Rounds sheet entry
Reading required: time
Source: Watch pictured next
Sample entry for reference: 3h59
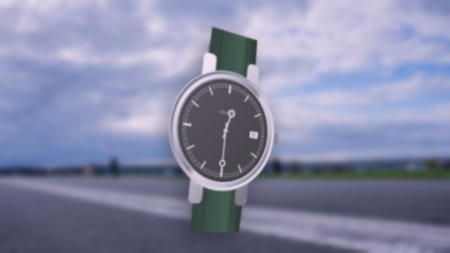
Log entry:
12h30
